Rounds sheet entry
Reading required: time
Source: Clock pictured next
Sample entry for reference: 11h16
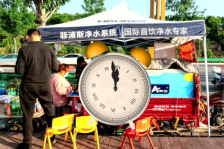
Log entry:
11h58
